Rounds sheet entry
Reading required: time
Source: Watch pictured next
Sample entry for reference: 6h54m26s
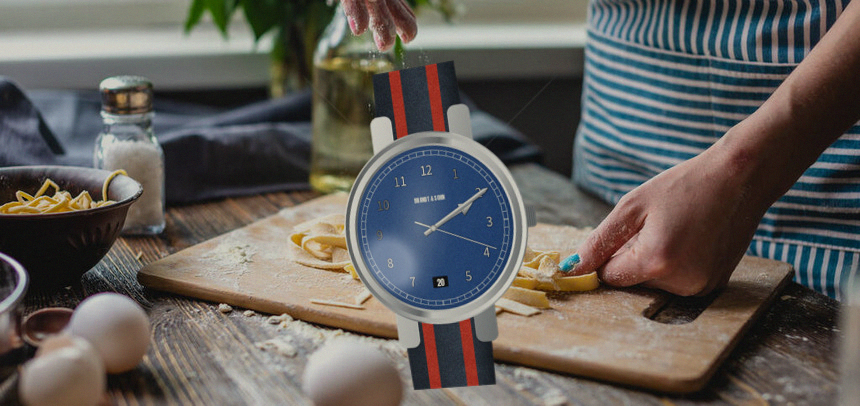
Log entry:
2h10m19s
